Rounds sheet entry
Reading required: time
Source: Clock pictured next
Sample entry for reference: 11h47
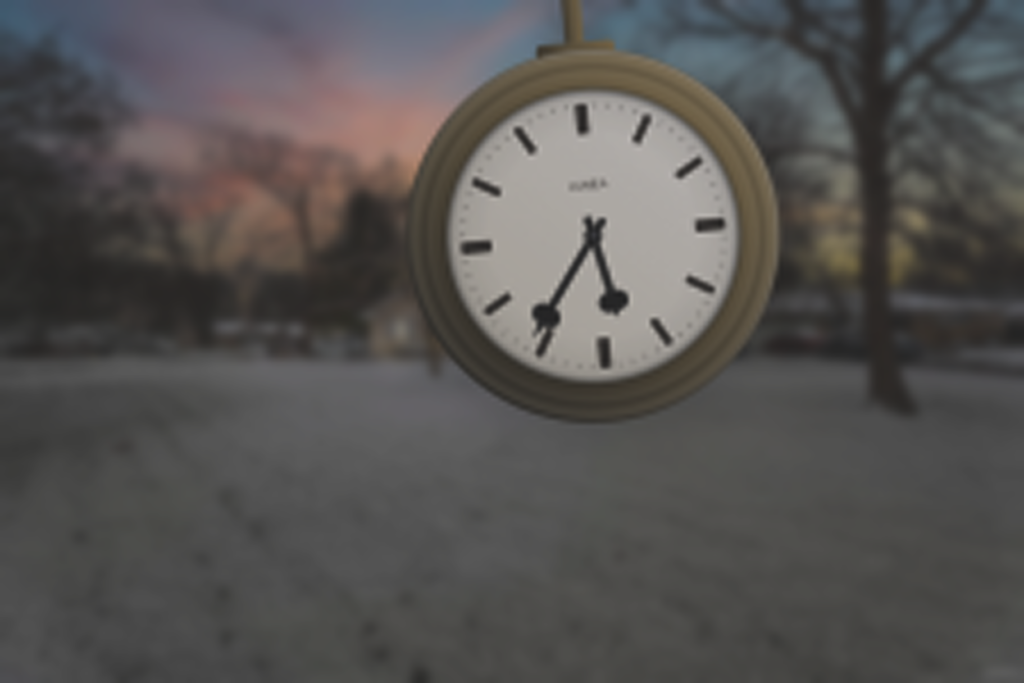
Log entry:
5h36
